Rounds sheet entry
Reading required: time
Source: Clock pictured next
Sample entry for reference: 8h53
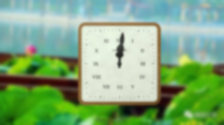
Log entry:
12h01
